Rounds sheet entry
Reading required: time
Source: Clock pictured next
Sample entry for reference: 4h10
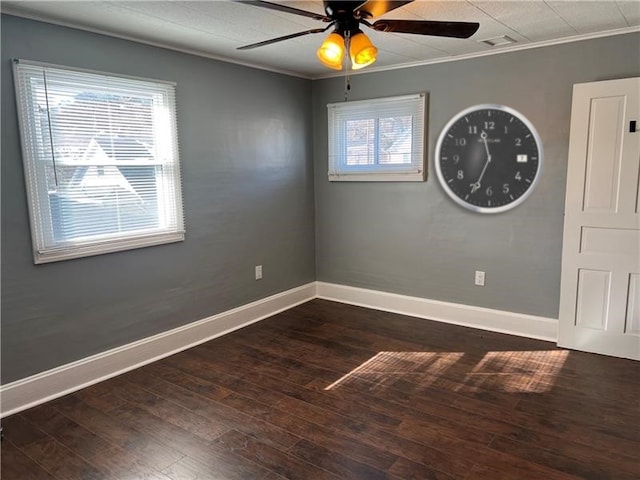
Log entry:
11h34
